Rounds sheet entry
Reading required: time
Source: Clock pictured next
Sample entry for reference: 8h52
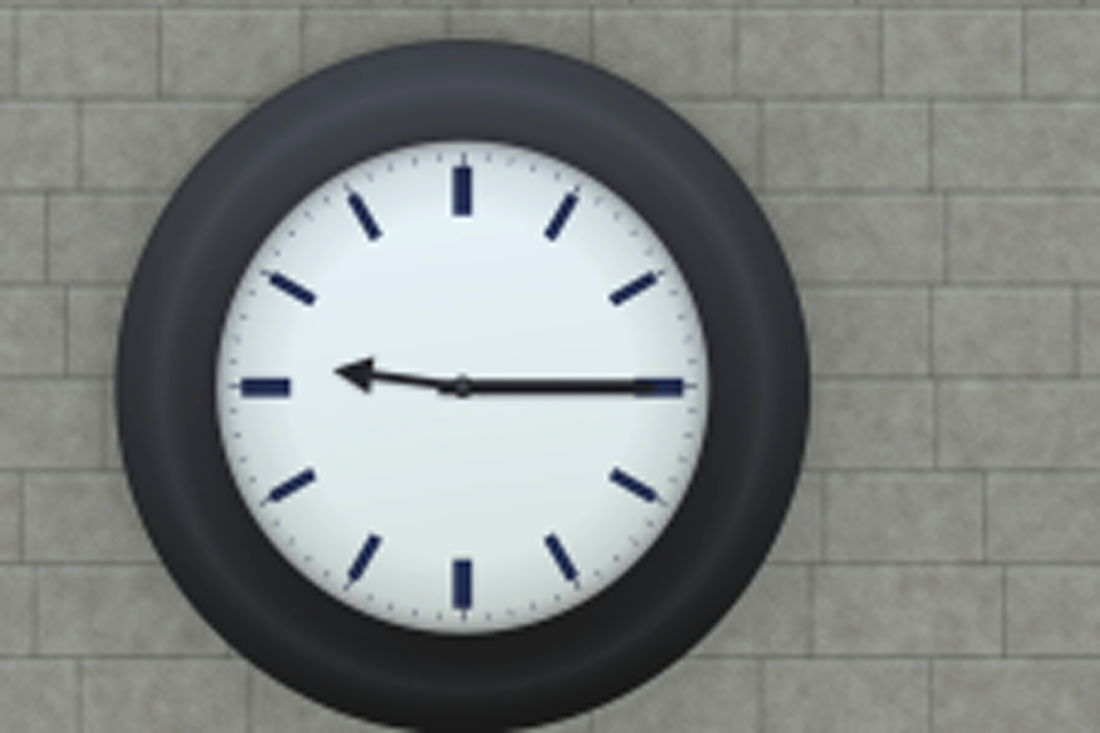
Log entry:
9h15
